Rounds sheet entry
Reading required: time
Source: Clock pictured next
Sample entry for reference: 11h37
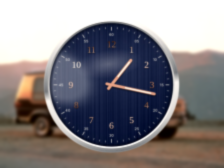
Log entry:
1h17
